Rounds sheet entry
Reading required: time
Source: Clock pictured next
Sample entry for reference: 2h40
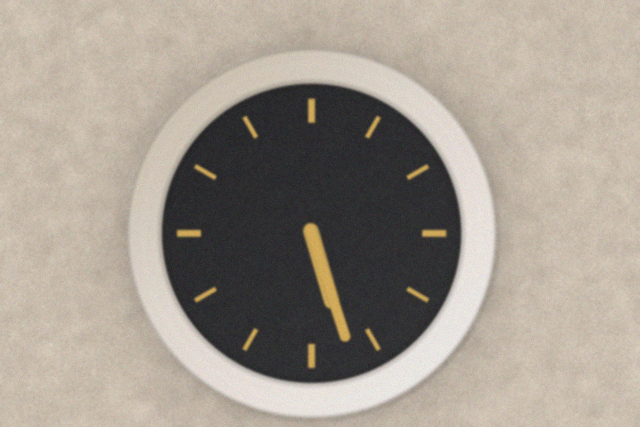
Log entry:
5h27
